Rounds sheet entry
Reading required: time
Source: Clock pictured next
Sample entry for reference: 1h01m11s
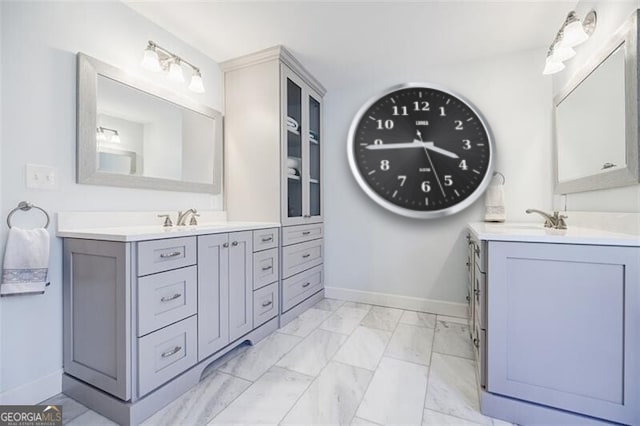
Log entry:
3h44m27s
